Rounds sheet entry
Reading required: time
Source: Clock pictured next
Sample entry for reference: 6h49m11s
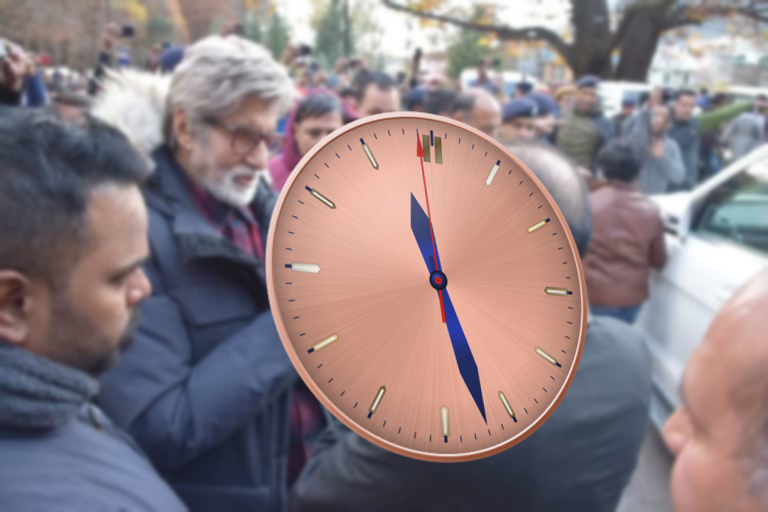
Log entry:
11h26m59s
